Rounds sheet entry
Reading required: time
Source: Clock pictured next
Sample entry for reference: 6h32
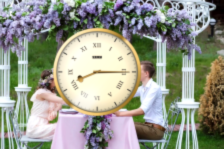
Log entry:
8h15
